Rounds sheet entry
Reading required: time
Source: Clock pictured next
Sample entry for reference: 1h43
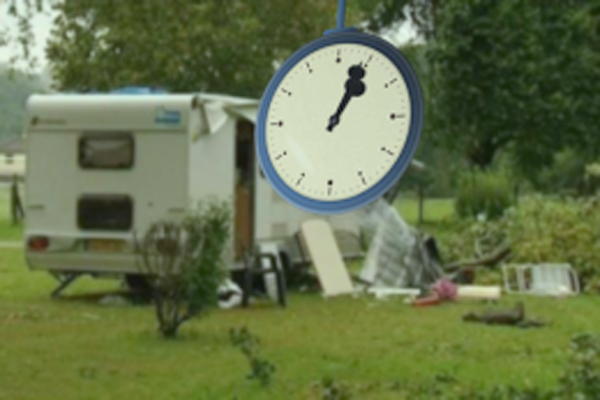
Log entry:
1h04
